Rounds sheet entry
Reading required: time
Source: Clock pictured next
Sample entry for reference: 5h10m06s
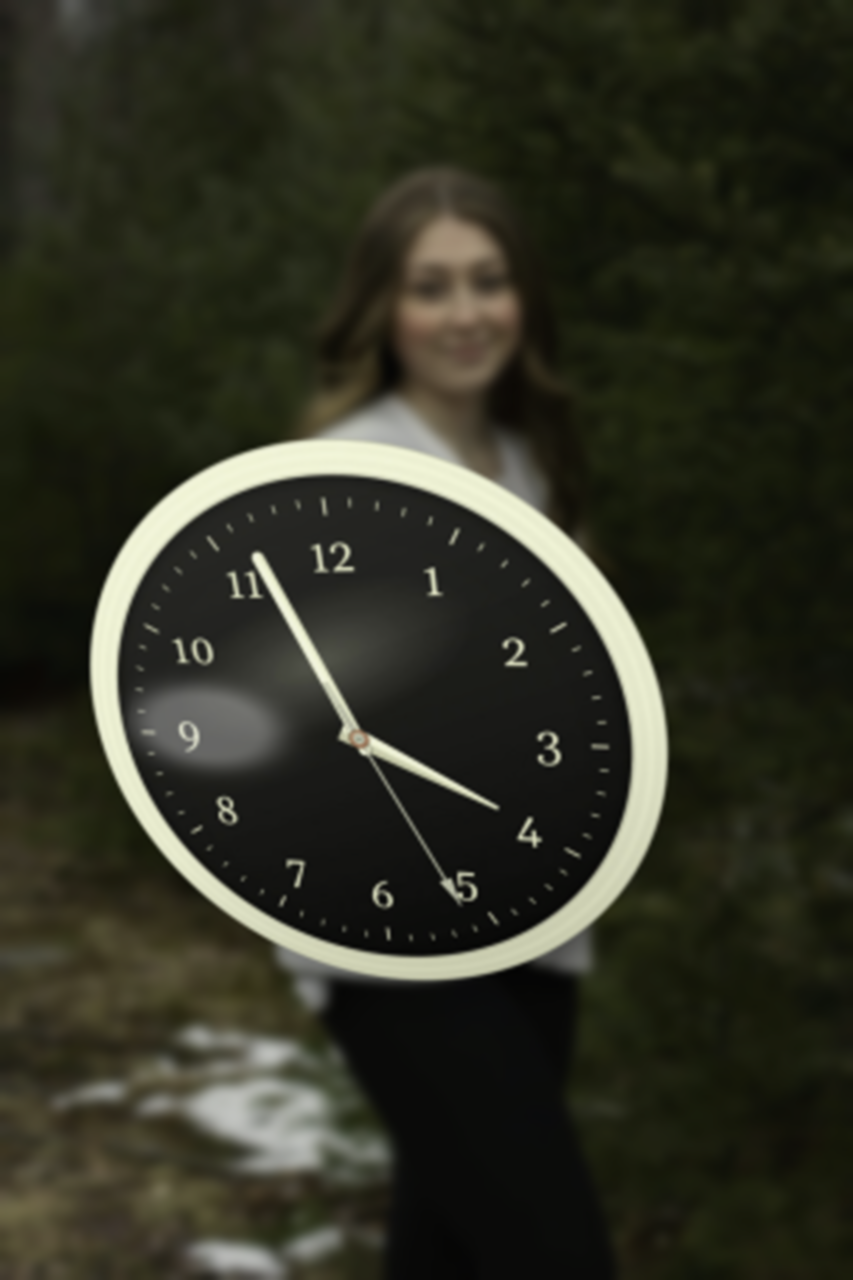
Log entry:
3h56m26s
